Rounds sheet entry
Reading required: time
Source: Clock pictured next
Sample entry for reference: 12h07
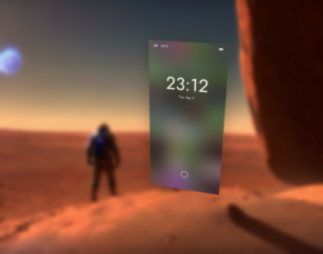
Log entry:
23h12
